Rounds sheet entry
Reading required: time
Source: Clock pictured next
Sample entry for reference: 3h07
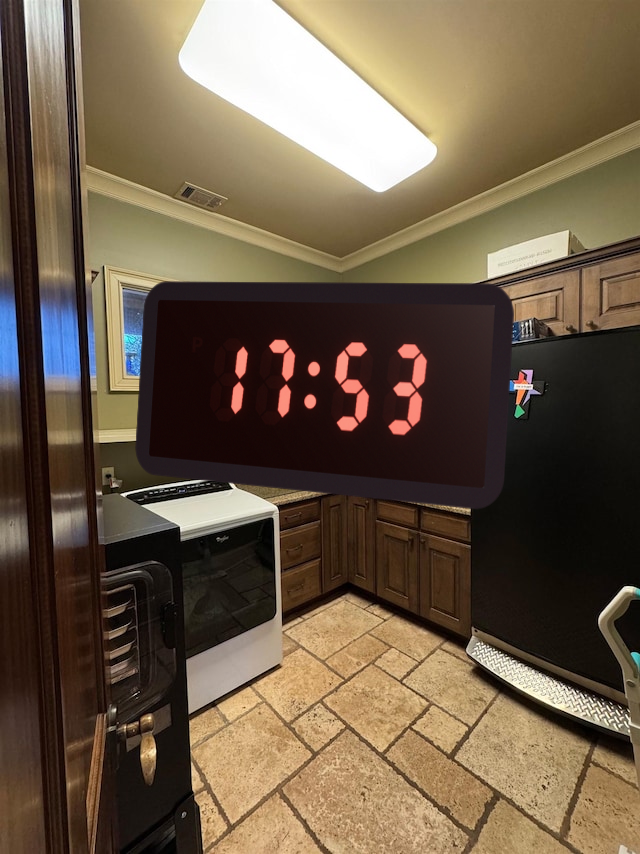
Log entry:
17h53
